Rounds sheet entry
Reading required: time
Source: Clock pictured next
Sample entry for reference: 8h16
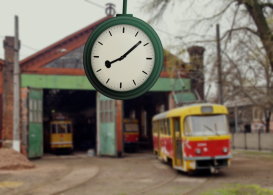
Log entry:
8h08
